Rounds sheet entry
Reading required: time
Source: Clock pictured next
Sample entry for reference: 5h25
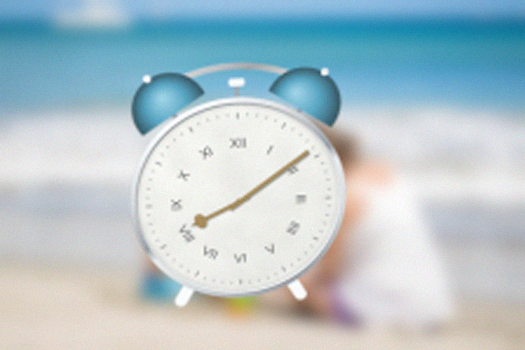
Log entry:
8h09
